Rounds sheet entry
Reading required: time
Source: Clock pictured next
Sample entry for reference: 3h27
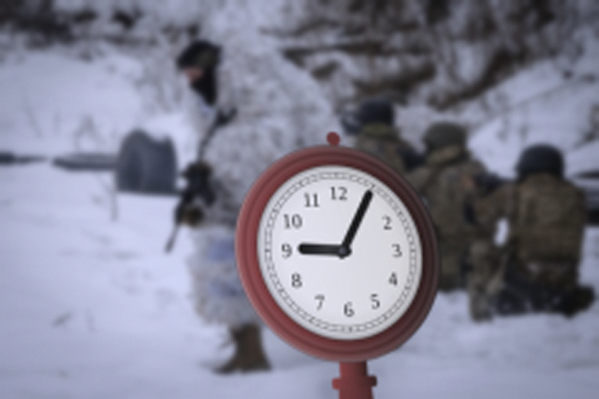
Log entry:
9h05
